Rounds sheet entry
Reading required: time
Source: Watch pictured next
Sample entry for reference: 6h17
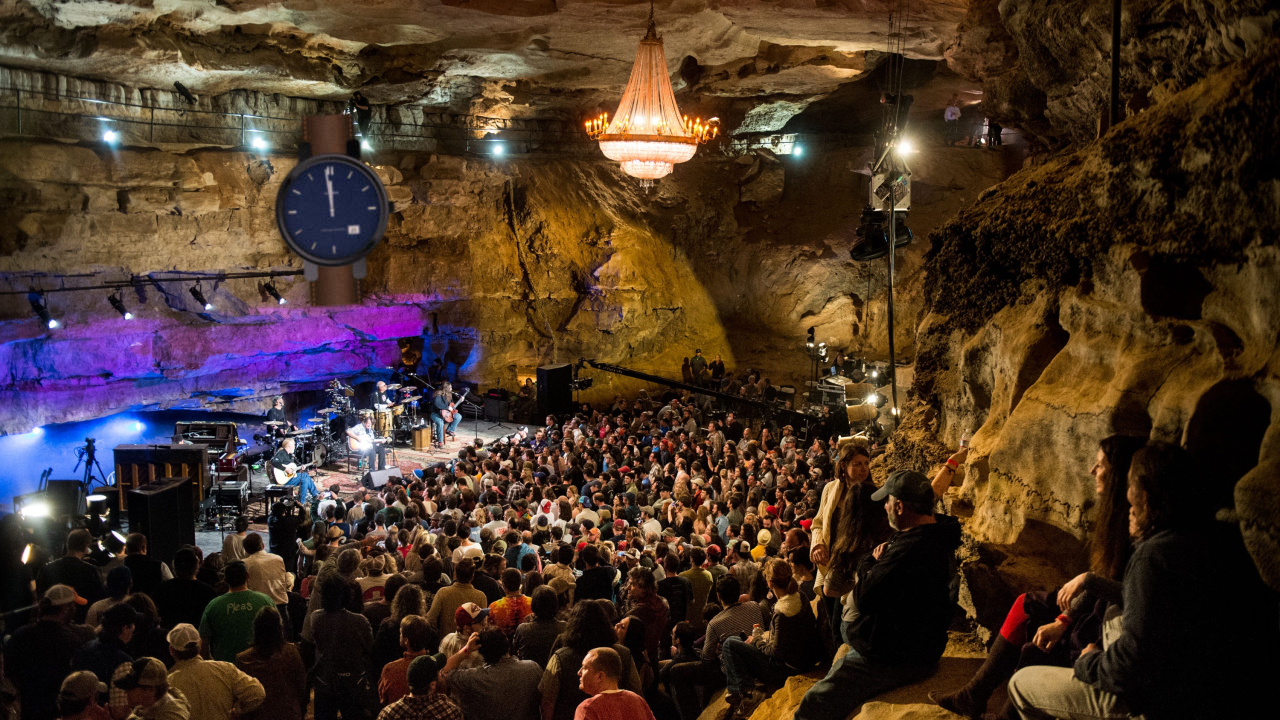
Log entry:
11h59
